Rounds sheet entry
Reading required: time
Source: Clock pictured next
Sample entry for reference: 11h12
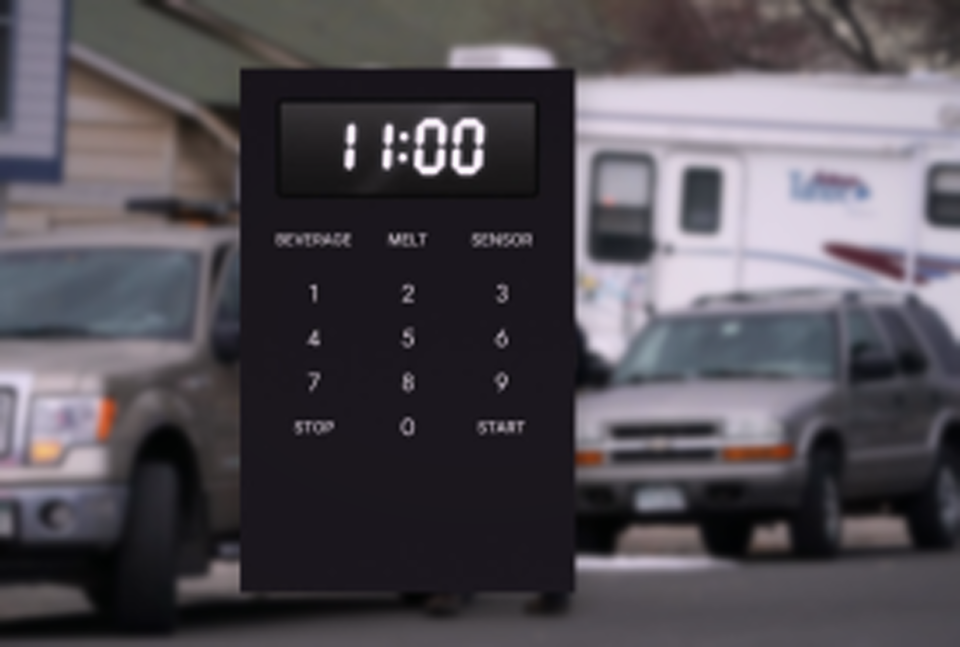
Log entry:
11h00
